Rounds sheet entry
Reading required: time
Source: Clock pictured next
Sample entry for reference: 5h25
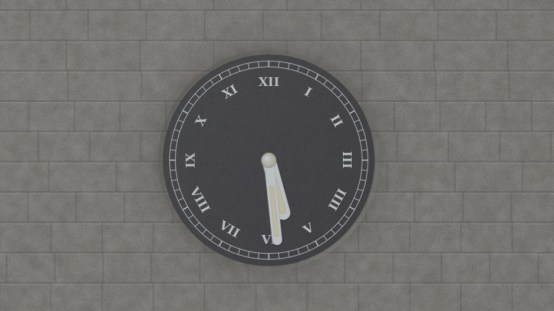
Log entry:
5h29
